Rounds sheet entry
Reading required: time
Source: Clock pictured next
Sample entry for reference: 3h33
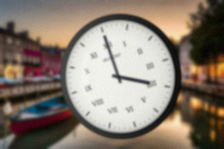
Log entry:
4h00
